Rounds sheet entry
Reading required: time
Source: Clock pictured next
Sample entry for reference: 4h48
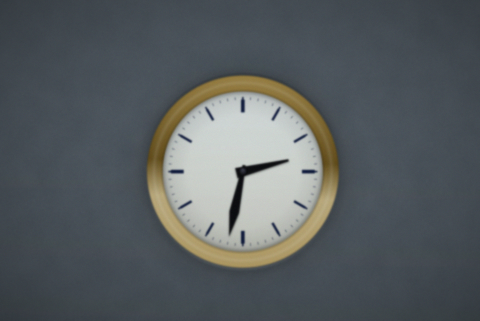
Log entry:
2h32
